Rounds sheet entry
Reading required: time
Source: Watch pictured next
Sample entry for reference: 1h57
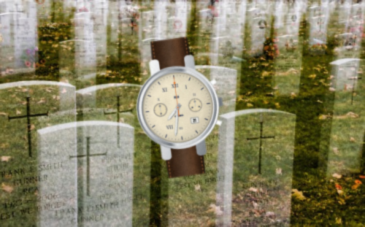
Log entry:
7h32
